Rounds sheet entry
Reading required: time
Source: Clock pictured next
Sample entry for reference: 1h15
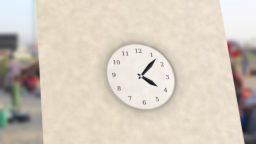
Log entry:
4h07
